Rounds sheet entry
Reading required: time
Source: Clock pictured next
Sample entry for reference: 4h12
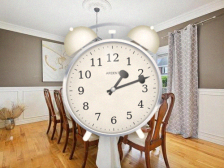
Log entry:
1h12
